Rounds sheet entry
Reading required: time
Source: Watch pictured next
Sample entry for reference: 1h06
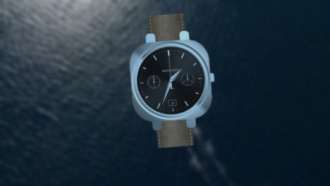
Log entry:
1h34
